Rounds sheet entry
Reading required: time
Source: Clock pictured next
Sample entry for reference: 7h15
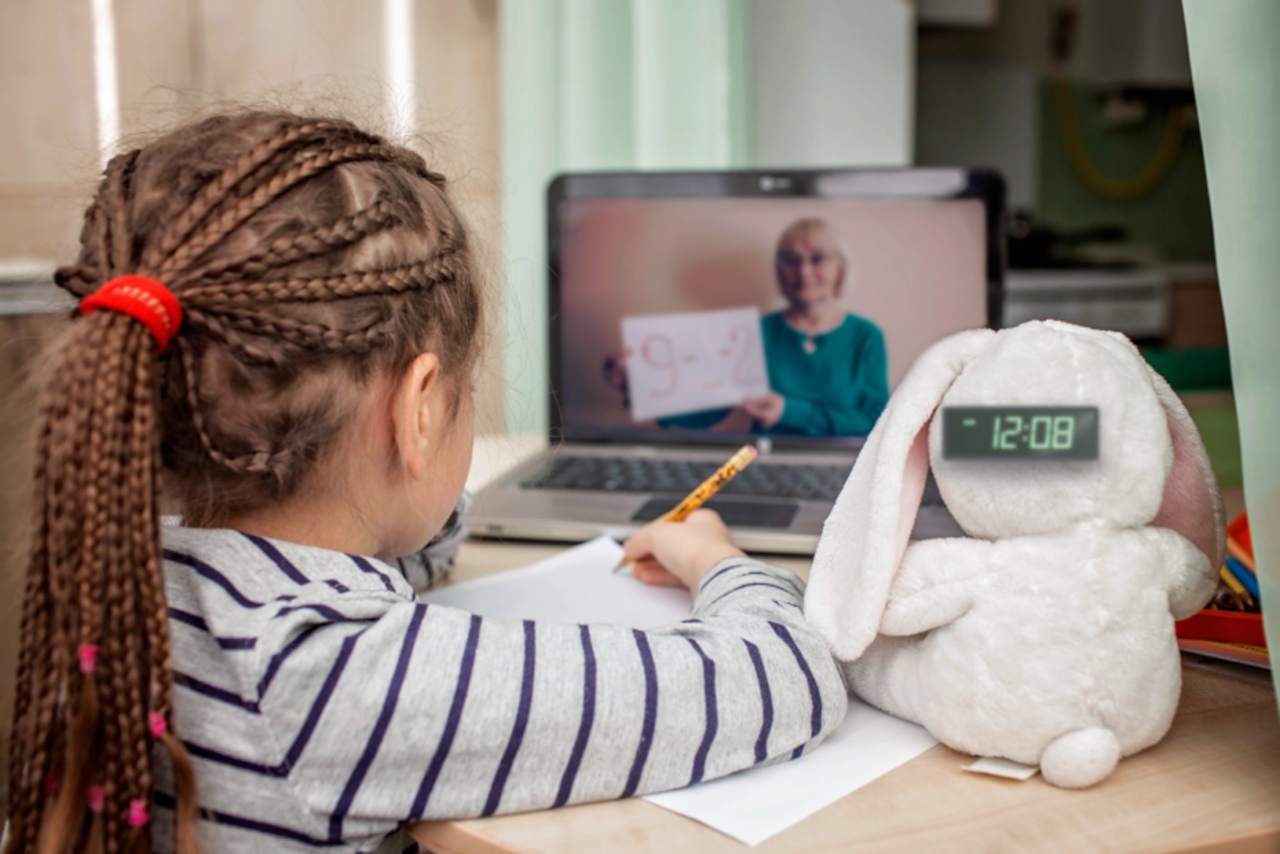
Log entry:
12h08
